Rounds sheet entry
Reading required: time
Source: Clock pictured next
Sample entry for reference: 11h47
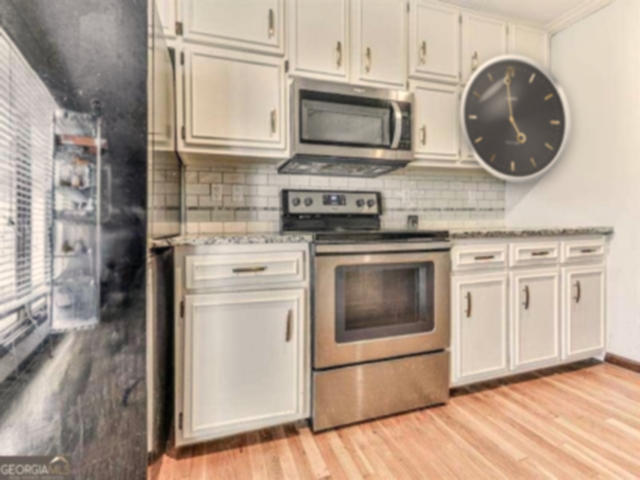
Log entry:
4h59
